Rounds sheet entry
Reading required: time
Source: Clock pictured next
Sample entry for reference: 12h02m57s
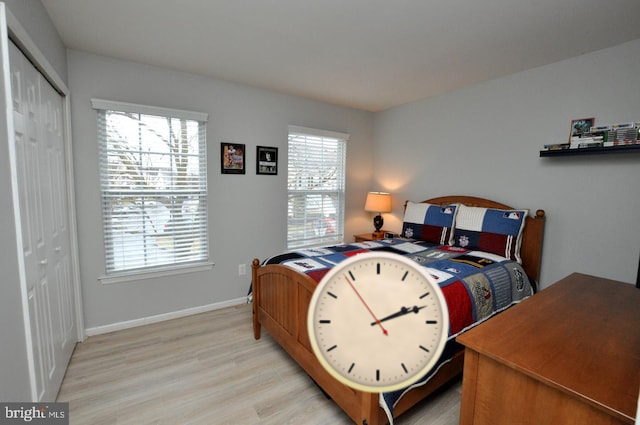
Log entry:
2h11m54s
